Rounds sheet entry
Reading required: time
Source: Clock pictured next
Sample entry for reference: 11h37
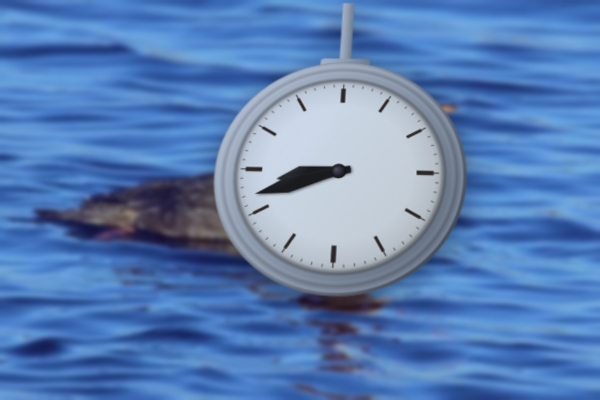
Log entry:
8h42
